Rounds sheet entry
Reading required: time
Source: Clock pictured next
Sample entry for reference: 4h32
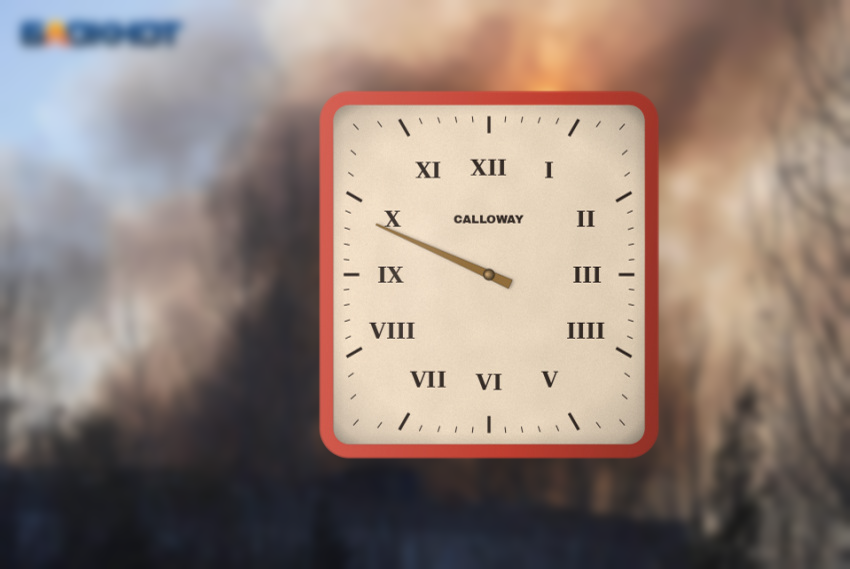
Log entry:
9h49
